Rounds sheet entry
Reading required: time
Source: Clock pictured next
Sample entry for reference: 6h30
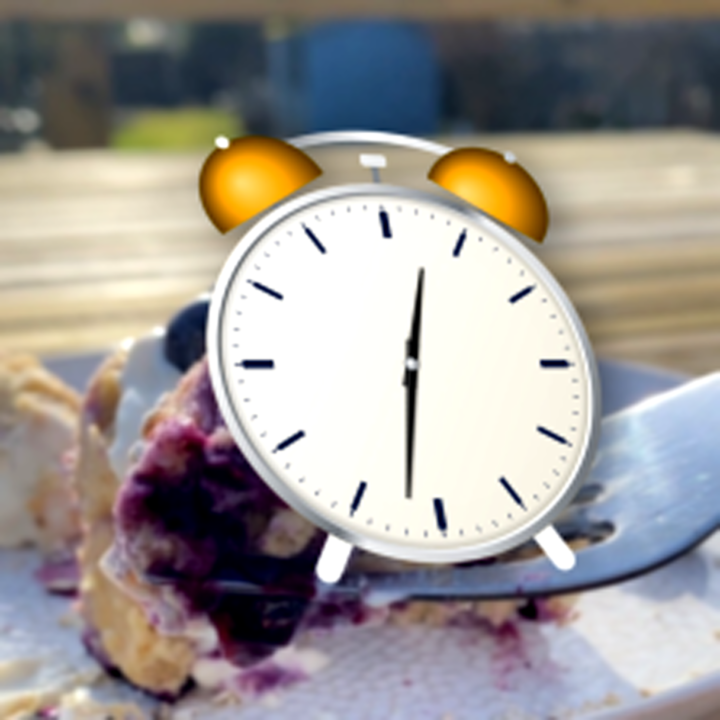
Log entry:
12h32
